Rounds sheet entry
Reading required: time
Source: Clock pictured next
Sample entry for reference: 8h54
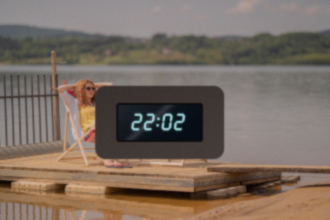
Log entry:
22h02
